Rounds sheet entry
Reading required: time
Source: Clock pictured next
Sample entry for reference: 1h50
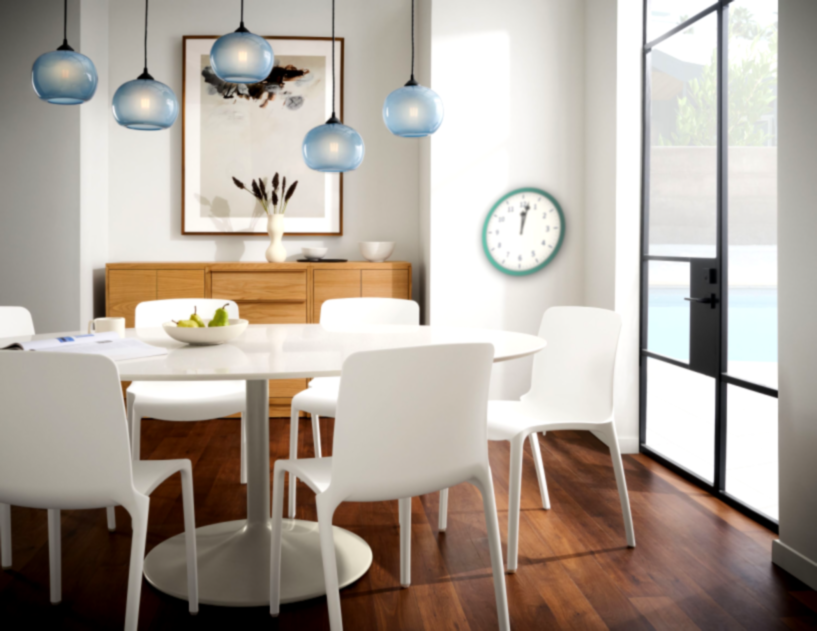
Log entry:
12h02
